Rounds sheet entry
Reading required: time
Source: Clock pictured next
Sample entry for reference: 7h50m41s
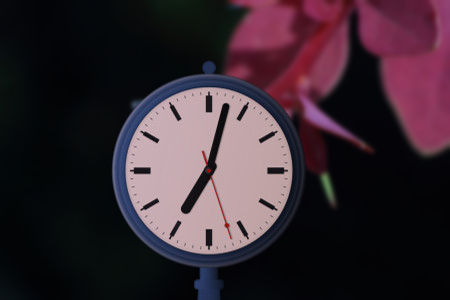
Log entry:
7h02m27s
